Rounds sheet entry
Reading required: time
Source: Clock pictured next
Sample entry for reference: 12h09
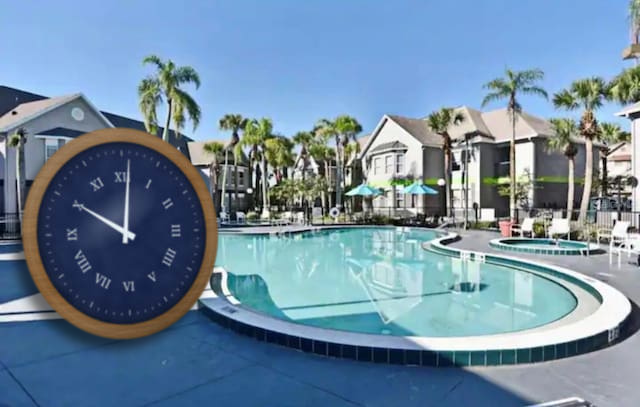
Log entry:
10h01
